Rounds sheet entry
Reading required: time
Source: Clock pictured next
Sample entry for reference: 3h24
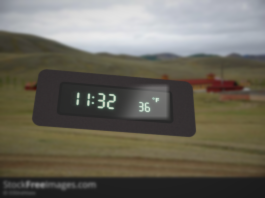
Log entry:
11h32
